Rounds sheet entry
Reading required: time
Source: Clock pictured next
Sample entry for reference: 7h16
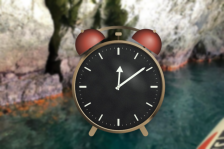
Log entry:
12h09
